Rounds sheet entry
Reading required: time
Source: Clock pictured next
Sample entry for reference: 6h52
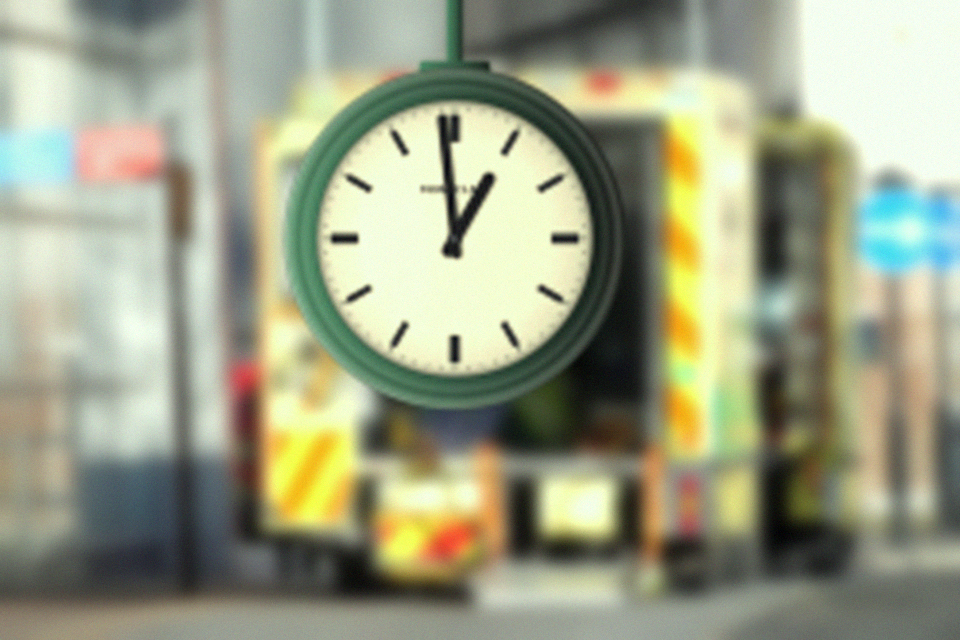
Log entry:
12h59
